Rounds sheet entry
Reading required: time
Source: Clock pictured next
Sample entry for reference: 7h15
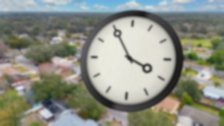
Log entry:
3h55
